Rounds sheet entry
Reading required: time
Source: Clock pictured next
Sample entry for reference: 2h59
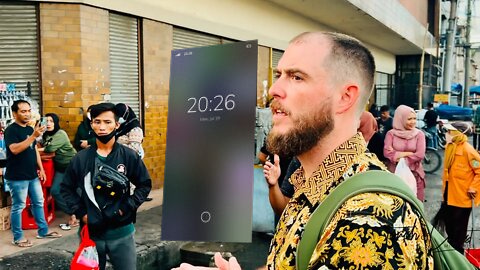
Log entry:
20h26
